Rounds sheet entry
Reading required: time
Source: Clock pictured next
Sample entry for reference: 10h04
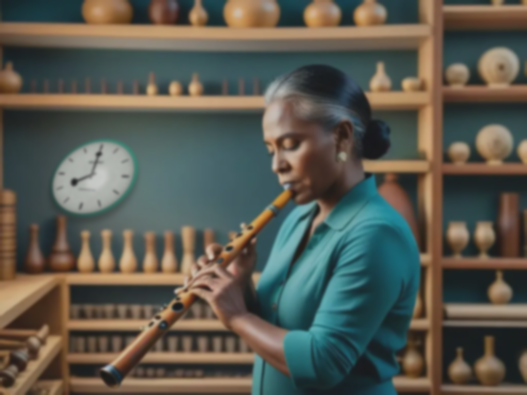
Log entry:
8h00
